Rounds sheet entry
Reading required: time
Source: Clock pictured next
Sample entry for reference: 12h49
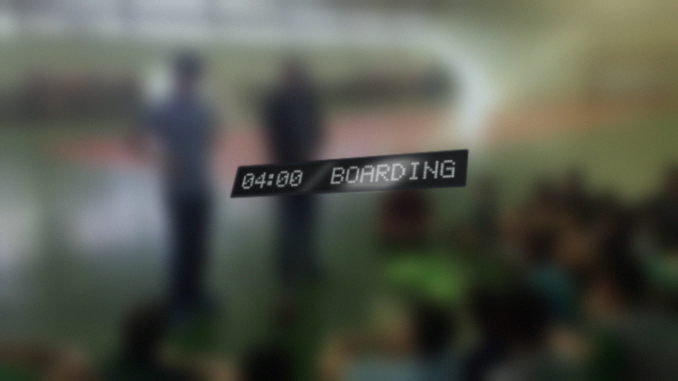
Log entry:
4h00
